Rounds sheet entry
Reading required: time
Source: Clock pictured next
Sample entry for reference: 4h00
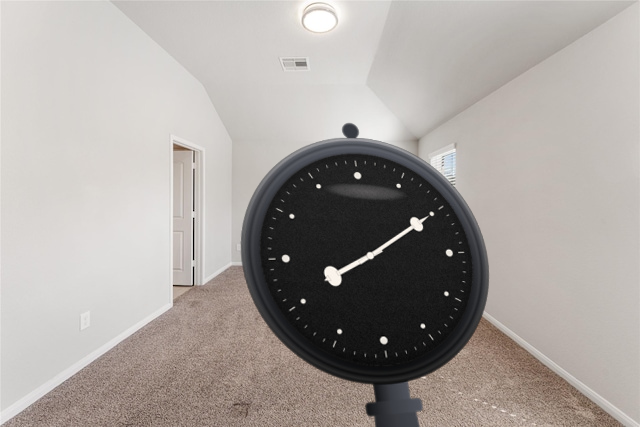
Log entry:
8h10
